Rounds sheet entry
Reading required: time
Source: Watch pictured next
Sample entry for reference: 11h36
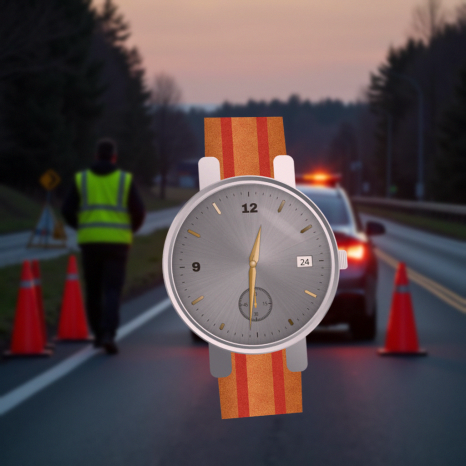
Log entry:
12h31
